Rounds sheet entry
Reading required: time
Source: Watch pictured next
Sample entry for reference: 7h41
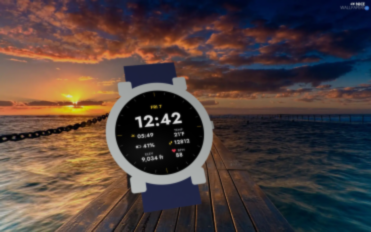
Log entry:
12h42
